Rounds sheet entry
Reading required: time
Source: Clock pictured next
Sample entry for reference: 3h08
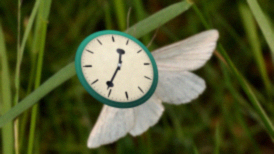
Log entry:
12h36
